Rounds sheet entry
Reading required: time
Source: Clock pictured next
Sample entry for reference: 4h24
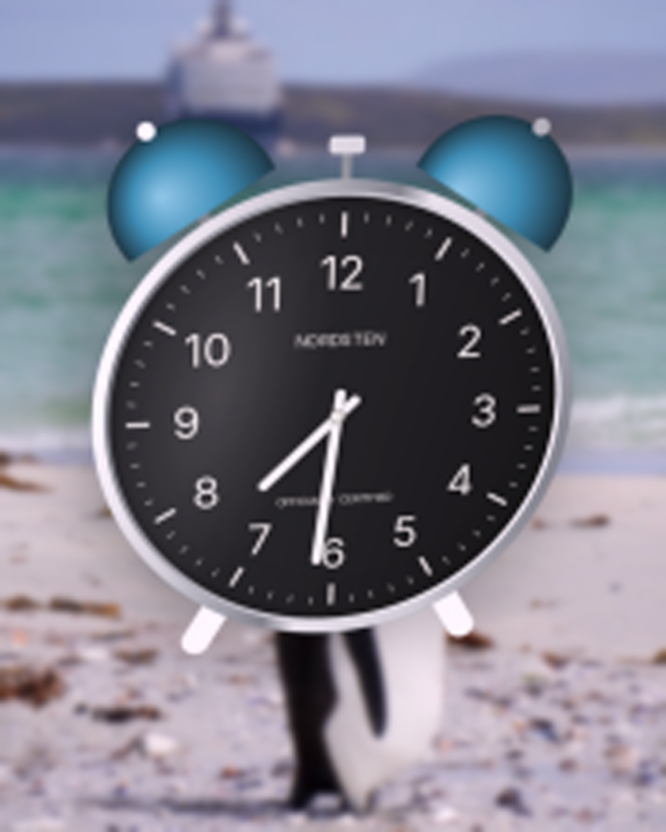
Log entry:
7h31
